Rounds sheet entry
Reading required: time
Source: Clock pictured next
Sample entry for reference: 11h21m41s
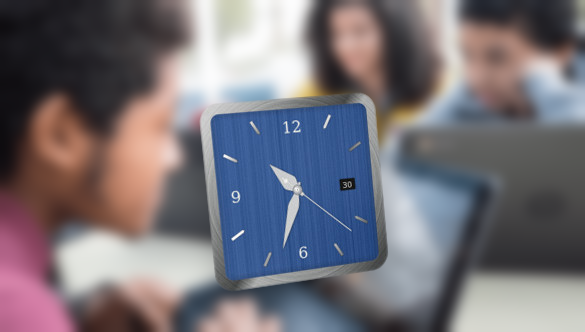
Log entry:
10h33m22s
